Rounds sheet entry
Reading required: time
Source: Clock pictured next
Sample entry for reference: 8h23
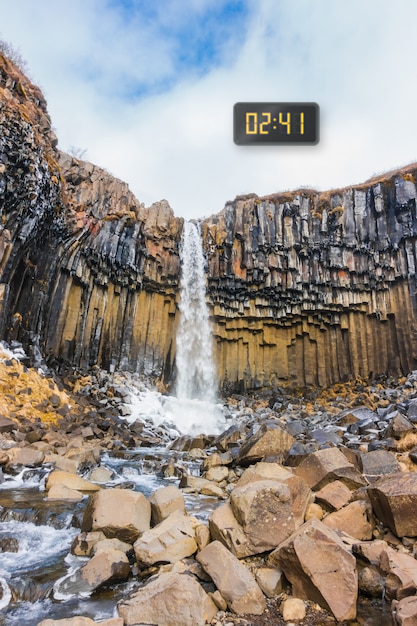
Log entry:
2h41
